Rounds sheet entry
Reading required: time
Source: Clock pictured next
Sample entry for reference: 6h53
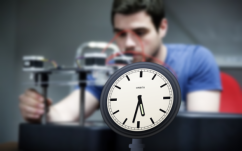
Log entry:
5h32
